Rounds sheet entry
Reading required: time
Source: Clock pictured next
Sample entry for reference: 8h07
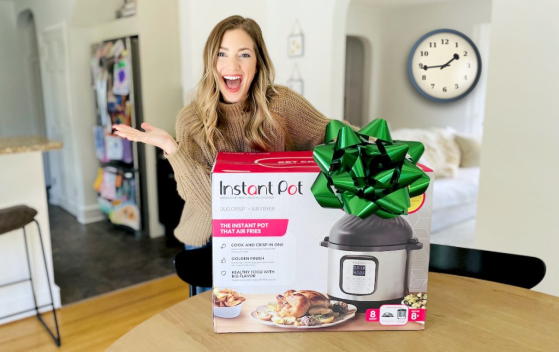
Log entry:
1h44
